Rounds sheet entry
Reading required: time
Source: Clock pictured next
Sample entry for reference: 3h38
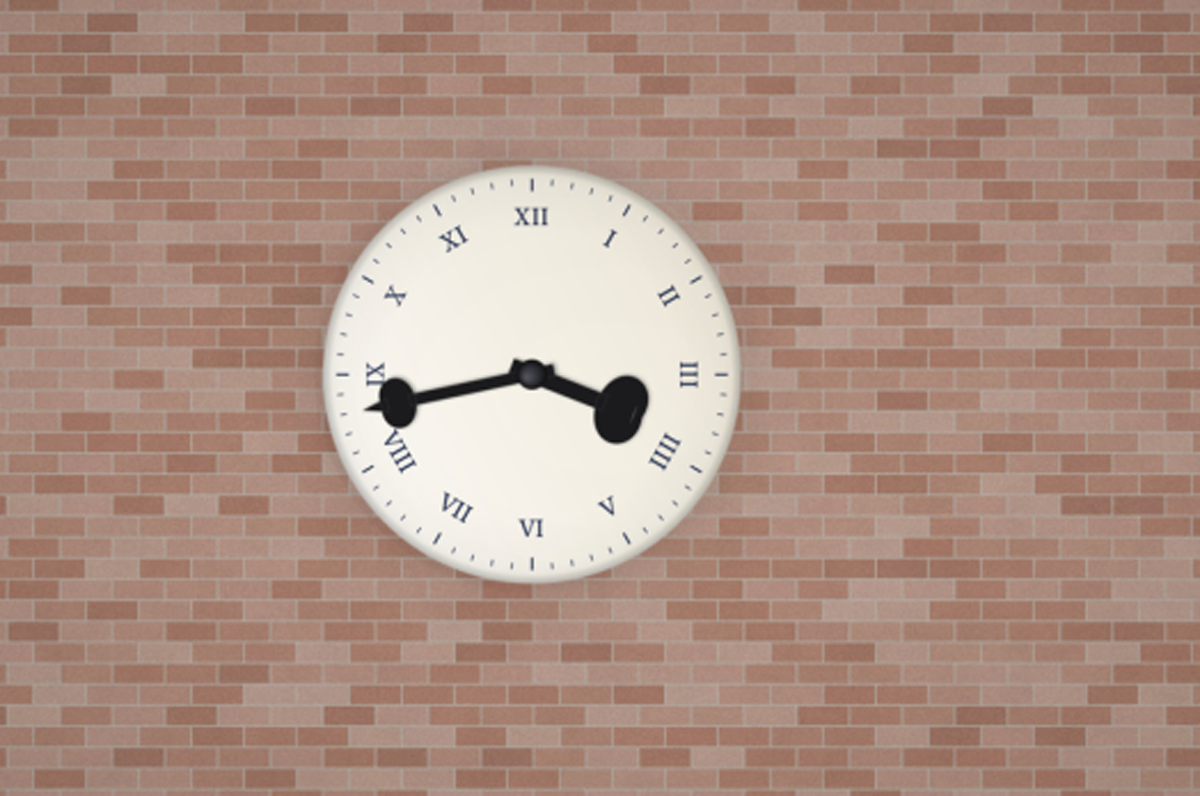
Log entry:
3h43
